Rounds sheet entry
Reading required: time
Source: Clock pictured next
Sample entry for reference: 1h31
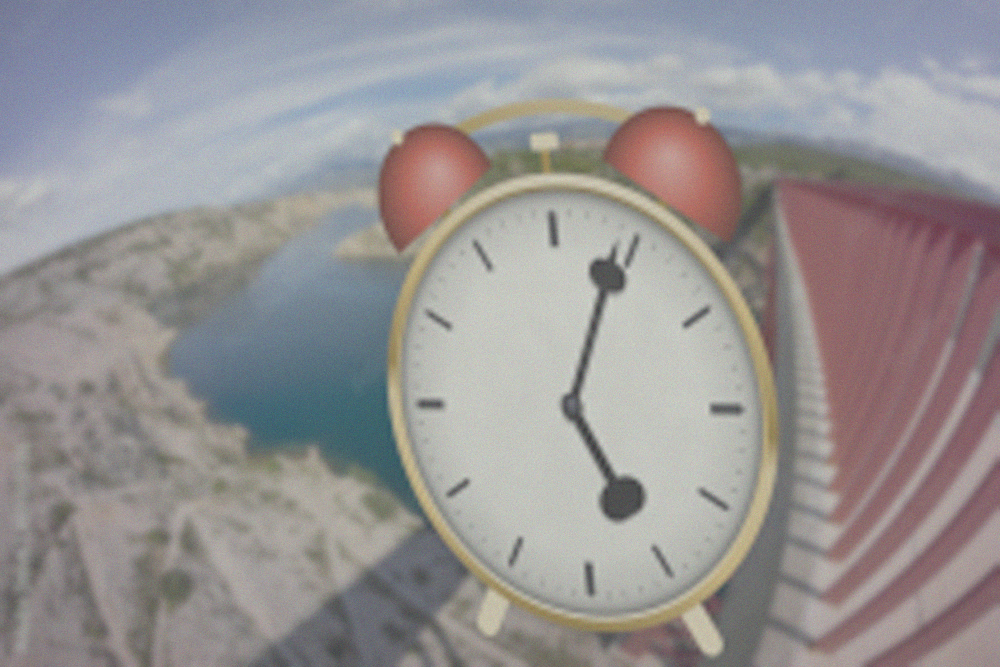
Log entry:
5h04
